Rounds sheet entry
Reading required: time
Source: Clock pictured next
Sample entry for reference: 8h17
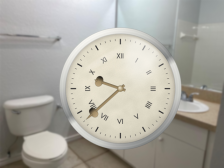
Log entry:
9h38
